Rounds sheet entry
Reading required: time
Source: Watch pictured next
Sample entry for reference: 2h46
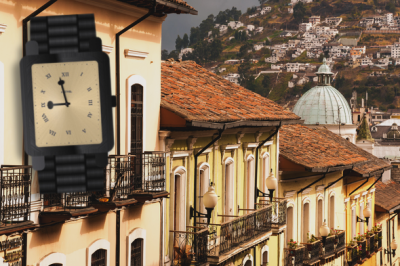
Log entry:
8h58
